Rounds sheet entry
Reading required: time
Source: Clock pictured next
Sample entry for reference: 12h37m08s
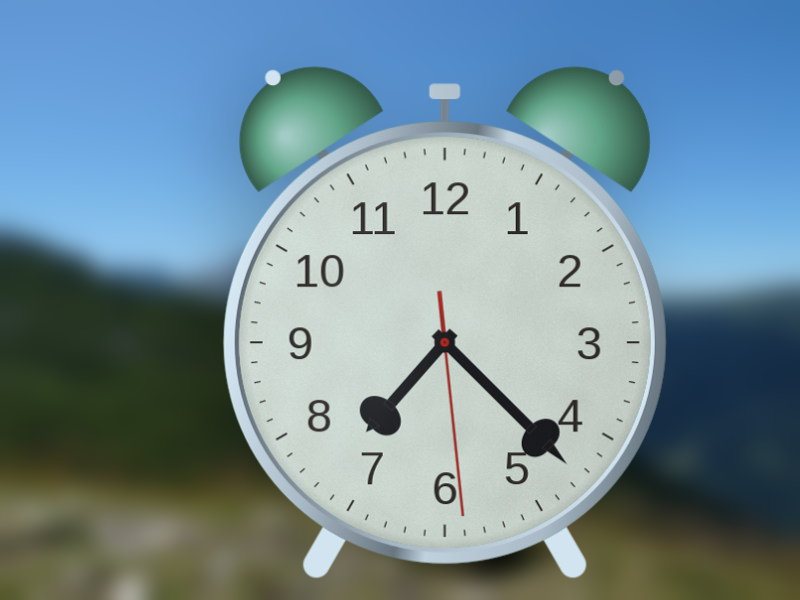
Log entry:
7h22m29s
